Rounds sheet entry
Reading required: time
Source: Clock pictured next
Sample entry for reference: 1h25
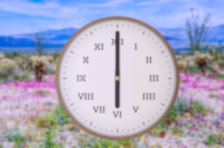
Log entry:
6h00
